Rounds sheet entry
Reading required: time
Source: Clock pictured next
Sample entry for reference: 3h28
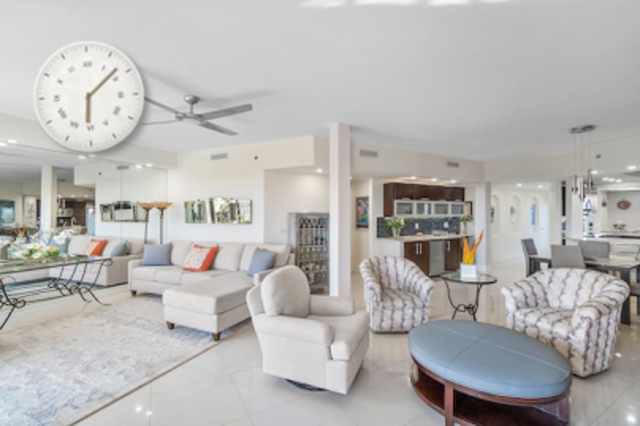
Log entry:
6h08
